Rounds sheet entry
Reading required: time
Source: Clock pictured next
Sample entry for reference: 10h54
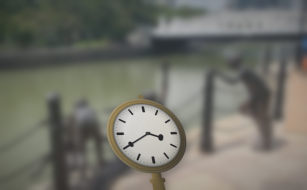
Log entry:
3h40
